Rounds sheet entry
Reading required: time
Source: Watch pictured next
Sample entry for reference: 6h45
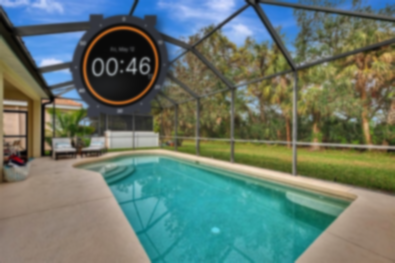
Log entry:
0h46
